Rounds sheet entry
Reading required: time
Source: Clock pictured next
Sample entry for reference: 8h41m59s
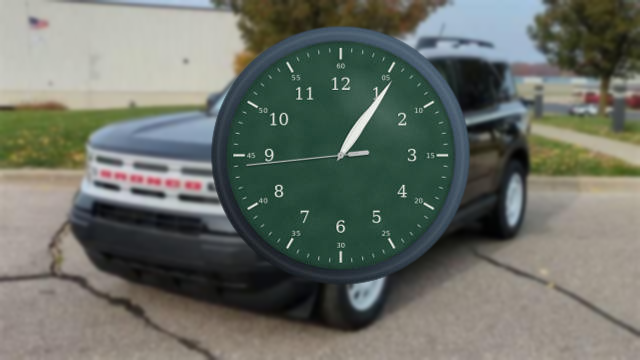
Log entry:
1h05m44s
